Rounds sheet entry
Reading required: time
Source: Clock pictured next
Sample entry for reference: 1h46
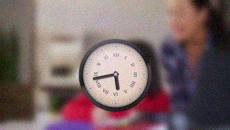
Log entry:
5h43
